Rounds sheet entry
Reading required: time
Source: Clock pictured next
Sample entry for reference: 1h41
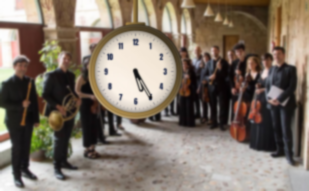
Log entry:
5h25
